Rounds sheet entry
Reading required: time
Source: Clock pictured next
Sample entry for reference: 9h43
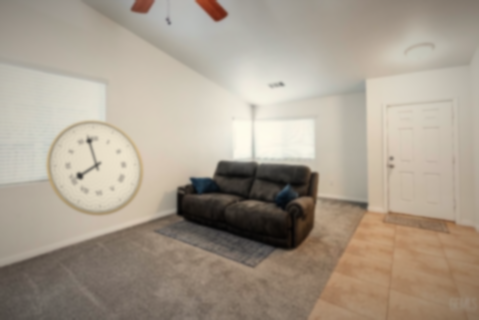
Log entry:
7h58
